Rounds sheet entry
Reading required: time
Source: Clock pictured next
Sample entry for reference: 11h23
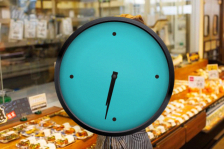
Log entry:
6h32
